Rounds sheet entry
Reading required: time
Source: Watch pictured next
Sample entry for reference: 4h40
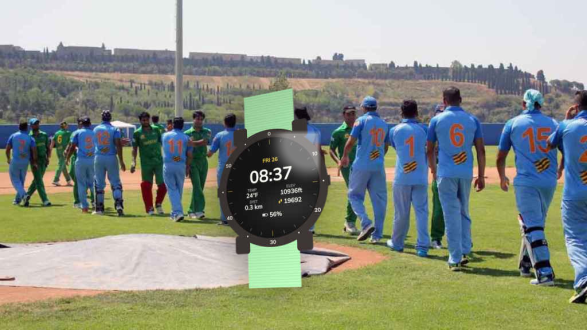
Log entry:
8h37
